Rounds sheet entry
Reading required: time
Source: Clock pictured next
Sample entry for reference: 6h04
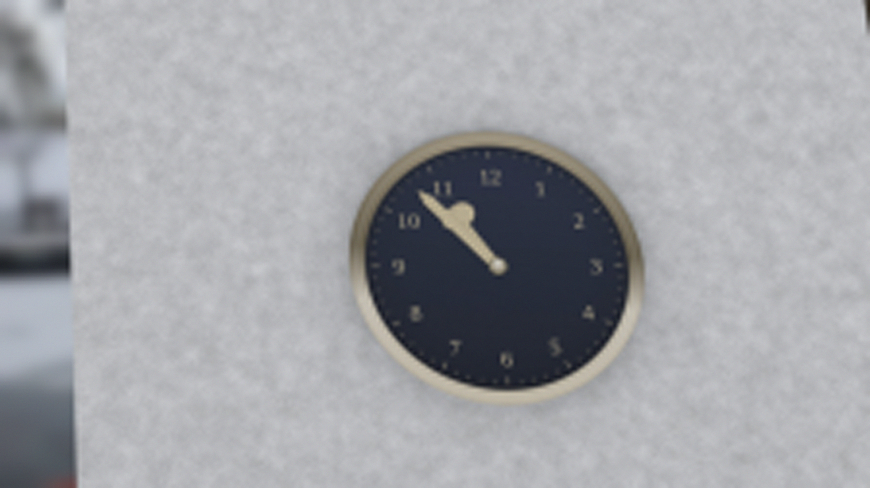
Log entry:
10h53
